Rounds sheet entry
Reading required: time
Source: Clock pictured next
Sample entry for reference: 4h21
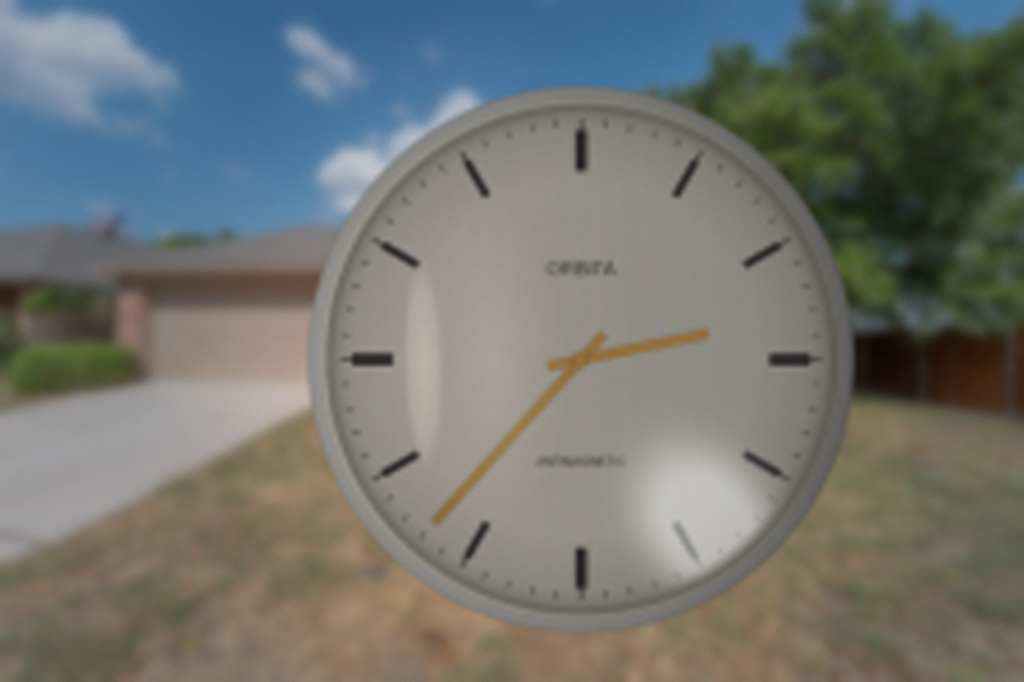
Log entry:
2h37
